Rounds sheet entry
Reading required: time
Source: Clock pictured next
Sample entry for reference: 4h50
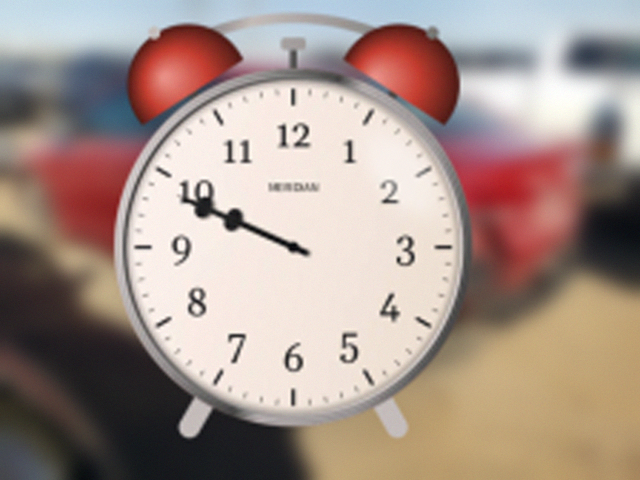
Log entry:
9h49
